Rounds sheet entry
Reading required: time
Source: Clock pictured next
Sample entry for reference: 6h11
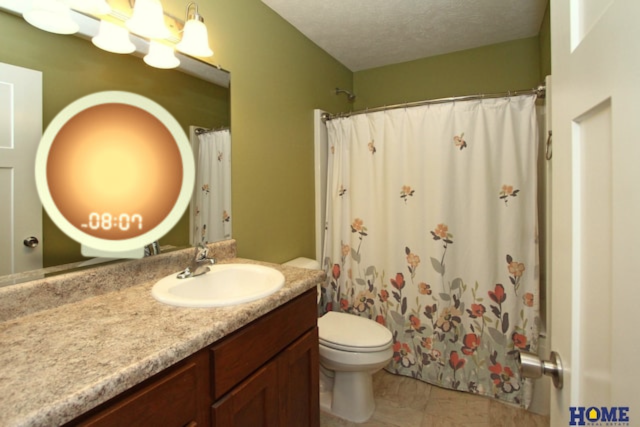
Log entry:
8h07
